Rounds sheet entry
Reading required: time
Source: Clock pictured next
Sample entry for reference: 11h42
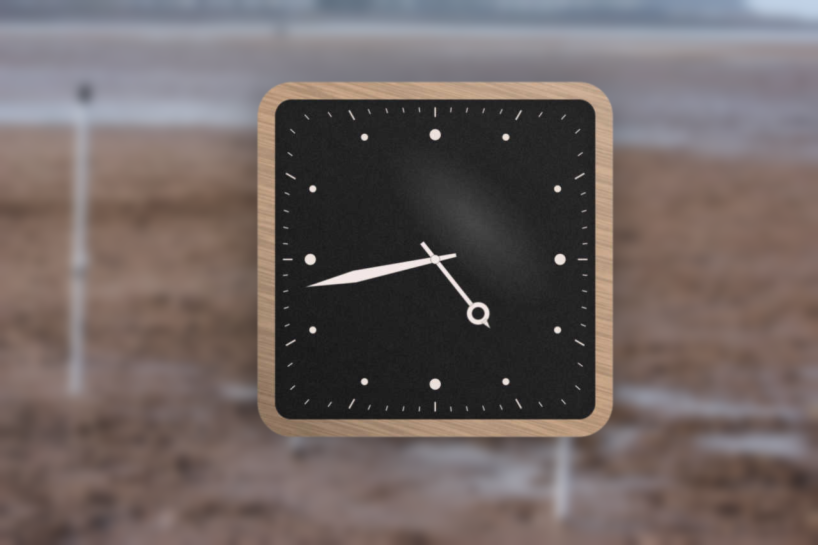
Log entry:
4h43
